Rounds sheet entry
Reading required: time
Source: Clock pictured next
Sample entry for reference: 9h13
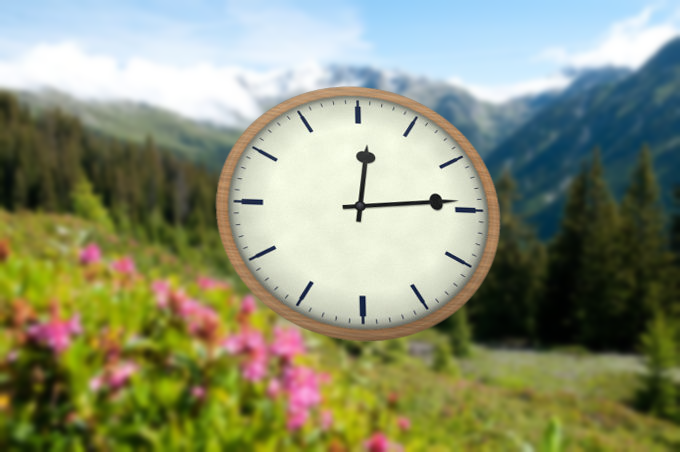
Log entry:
12h14
